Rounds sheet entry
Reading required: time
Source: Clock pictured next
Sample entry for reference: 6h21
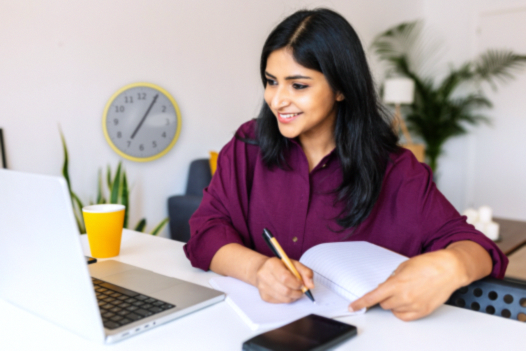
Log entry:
7h05
